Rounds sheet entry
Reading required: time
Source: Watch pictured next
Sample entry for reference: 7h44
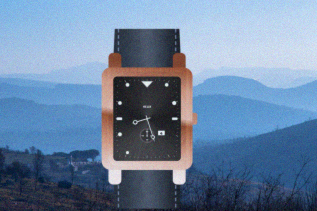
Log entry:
8h27
